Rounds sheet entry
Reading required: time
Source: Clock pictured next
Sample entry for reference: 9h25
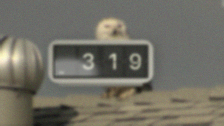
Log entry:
3h19
